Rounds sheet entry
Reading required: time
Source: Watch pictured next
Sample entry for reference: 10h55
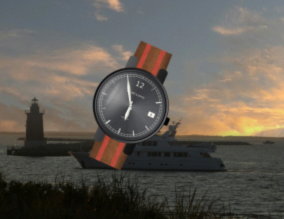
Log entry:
5h55
